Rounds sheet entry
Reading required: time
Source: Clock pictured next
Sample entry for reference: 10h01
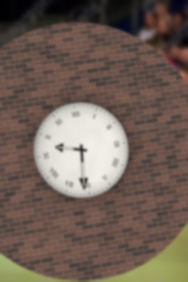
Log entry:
9h31
